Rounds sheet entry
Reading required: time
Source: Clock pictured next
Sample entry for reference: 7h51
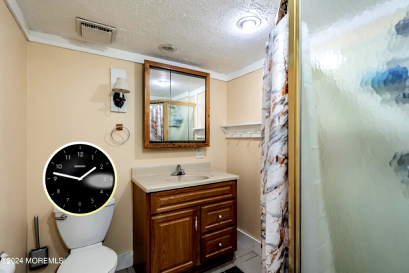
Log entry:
1h47
